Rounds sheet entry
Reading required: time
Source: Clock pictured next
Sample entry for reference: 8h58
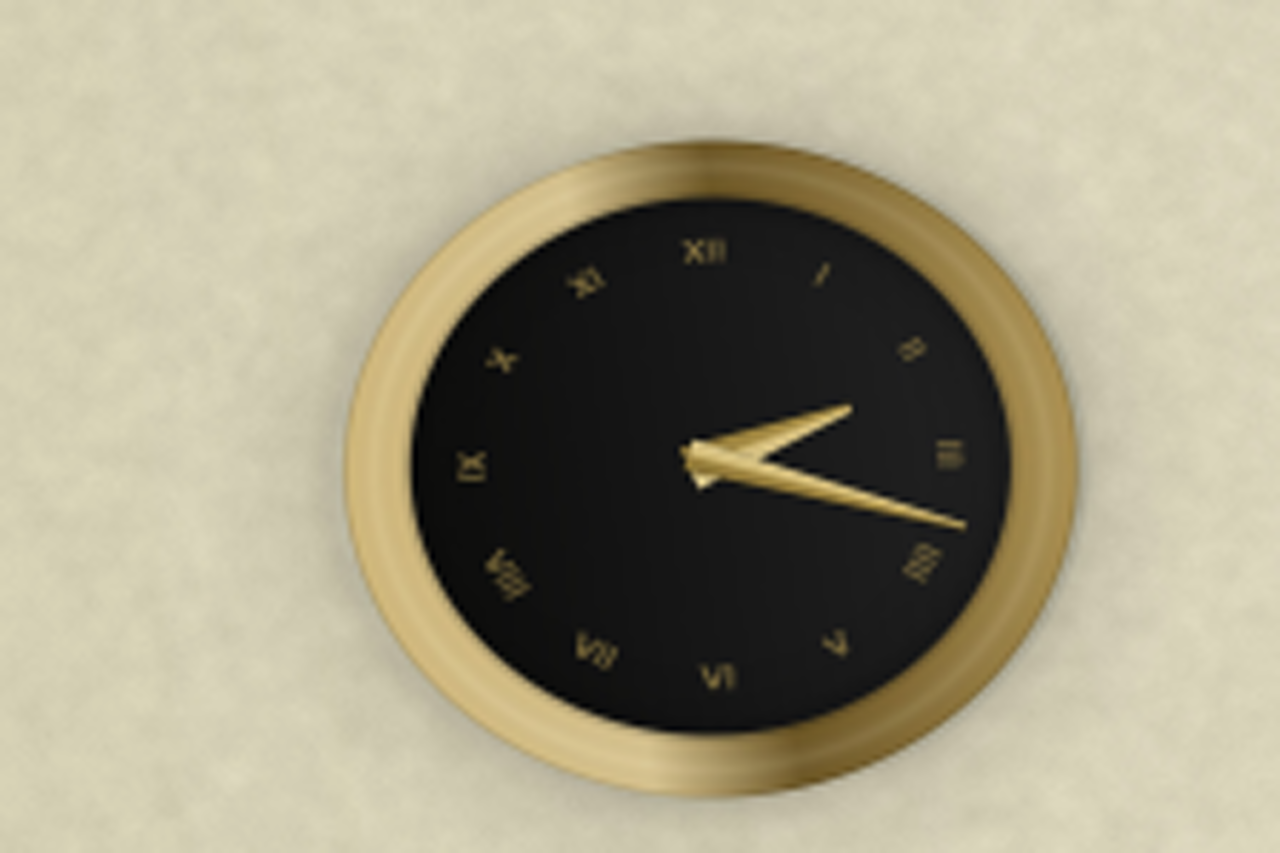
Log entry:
2h18
